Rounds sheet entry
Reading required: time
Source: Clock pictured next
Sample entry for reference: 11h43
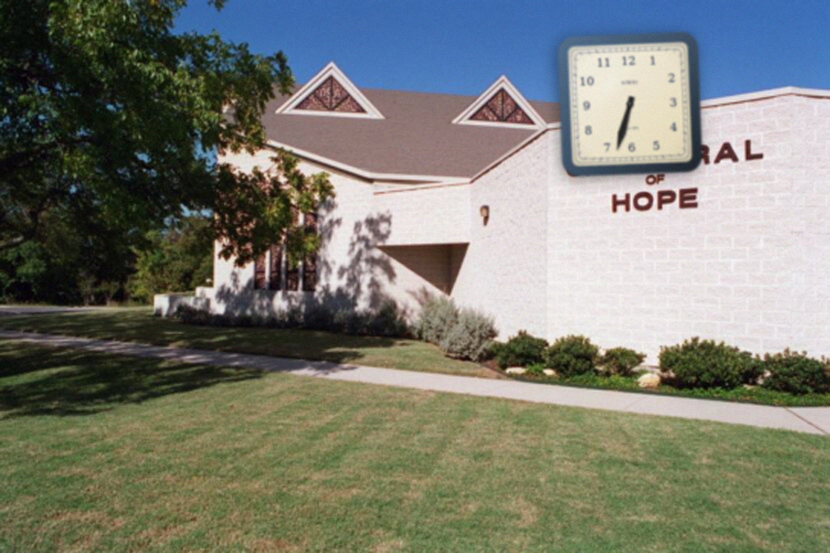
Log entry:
6h33
